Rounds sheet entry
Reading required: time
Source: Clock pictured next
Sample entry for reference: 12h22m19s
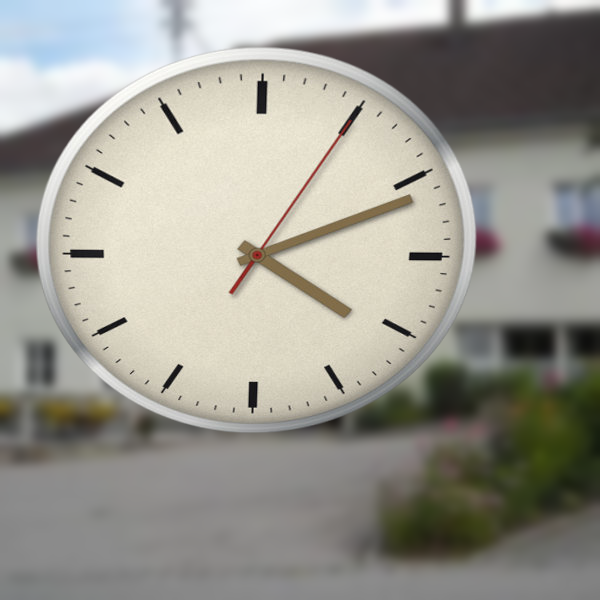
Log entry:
4h11m05s
